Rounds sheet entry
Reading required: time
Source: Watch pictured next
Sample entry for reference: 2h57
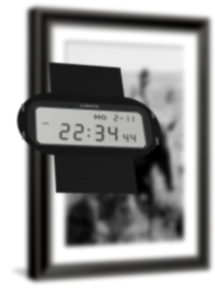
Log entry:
22h34
